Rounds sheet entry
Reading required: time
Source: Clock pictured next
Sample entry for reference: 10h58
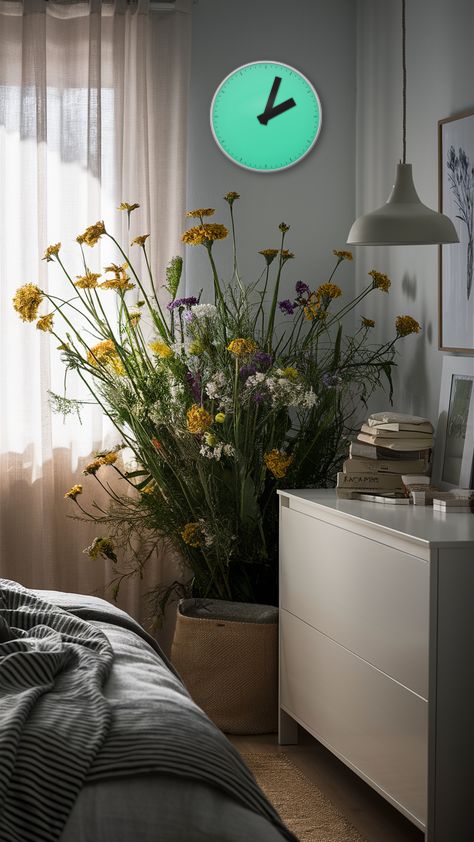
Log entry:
2h03
